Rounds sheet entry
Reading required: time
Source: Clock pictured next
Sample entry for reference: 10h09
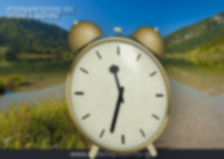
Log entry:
11h33
